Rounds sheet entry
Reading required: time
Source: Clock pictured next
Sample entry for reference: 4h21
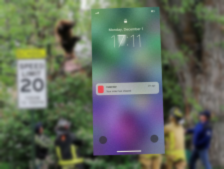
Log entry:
17h11
